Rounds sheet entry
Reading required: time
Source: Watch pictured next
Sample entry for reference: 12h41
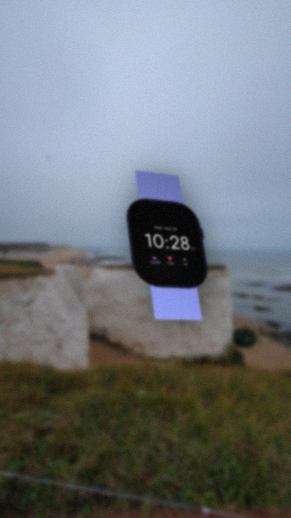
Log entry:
10h28
